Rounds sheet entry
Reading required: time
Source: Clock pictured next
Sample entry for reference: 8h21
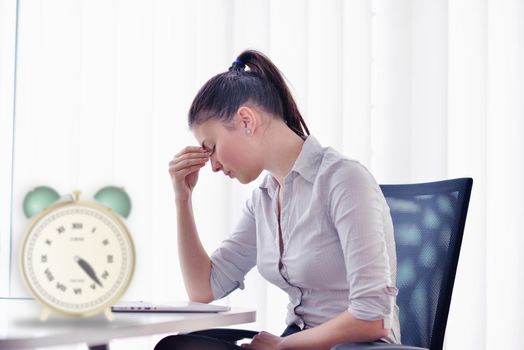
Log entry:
4h23
